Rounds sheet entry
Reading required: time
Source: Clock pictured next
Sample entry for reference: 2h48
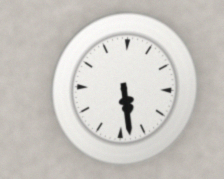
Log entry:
5h28
